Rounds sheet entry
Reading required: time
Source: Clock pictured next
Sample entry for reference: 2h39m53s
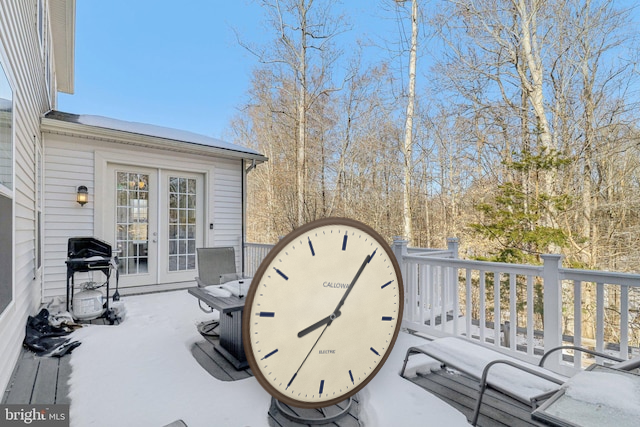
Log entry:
8h04m35s
